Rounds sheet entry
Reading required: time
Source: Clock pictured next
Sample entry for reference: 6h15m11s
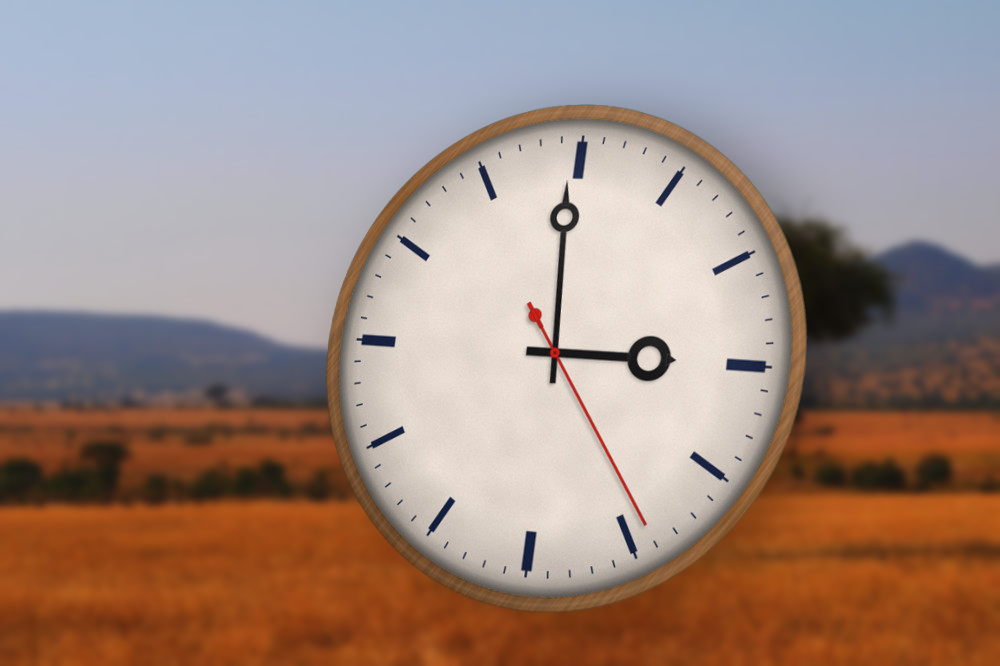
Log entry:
2h59m24s
